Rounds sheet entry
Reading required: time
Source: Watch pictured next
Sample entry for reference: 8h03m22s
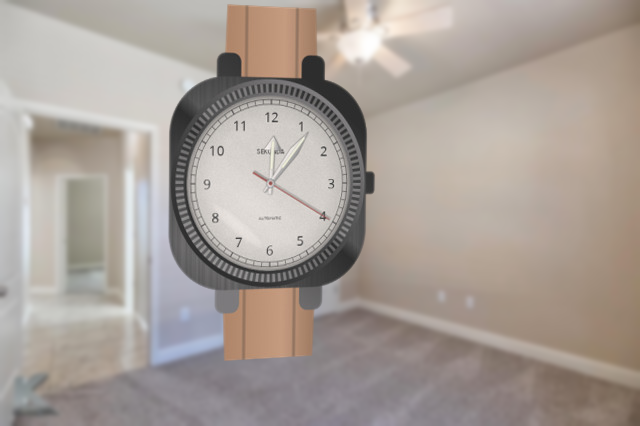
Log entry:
12h06m20s
